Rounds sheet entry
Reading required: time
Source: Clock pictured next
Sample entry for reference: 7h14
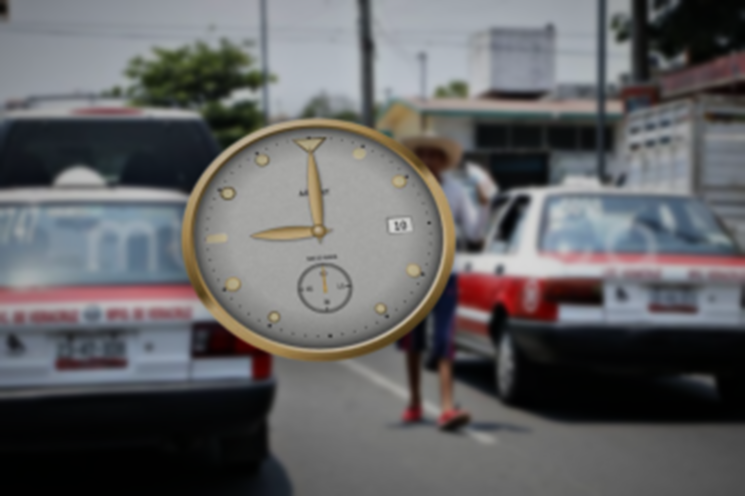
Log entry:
9h00
